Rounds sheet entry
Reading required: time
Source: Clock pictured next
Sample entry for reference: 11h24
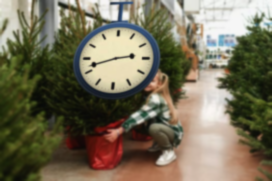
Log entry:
2h42
